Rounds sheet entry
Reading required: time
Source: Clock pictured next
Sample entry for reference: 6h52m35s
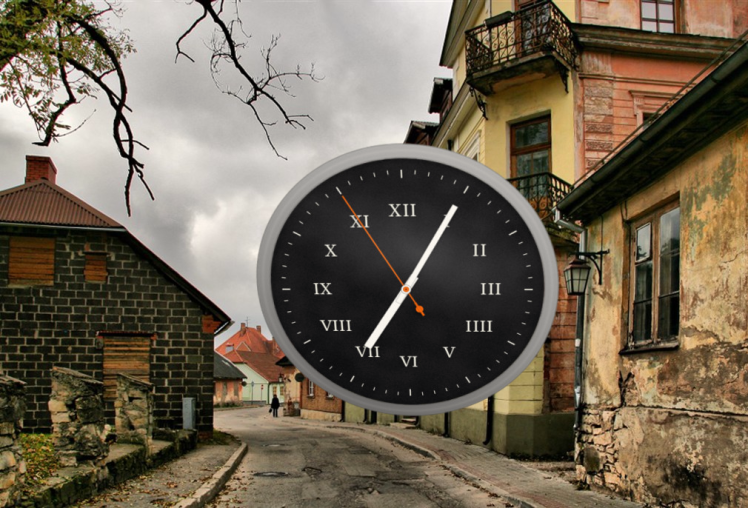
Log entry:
7h04m55s
